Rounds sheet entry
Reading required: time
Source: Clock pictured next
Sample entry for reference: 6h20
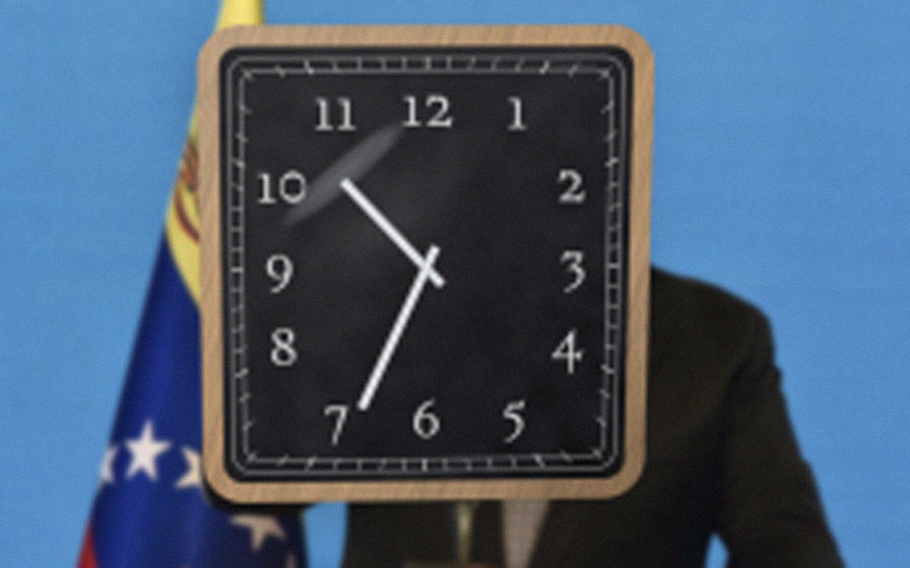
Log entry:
10h34
